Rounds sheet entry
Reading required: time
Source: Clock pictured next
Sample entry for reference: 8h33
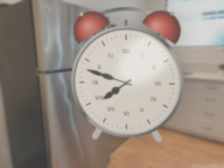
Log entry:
7h48
